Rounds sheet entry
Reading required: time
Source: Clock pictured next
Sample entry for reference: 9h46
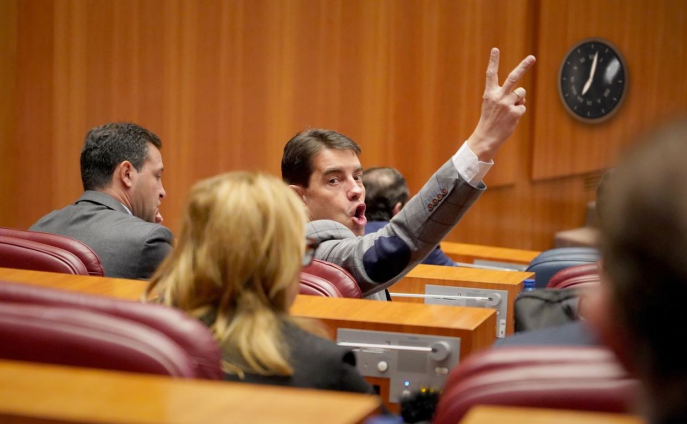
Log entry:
7h02
